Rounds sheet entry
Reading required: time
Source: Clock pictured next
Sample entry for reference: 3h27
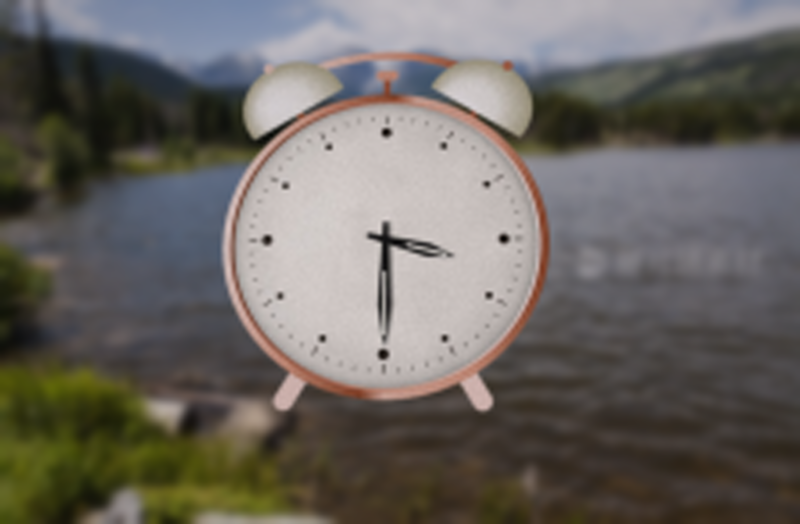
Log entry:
3h30
